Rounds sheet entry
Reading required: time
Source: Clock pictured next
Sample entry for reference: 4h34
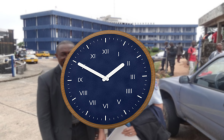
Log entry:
1h50
